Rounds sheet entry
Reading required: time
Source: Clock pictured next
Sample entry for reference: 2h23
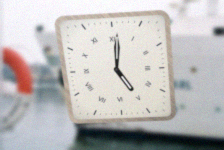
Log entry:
5h01
